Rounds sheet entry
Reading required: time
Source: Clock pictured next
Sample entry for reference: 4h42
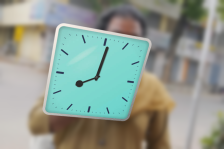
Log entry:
8h01
